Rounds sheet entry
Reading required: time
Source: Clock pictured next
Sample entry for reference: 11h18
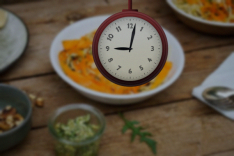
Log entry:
9h02
